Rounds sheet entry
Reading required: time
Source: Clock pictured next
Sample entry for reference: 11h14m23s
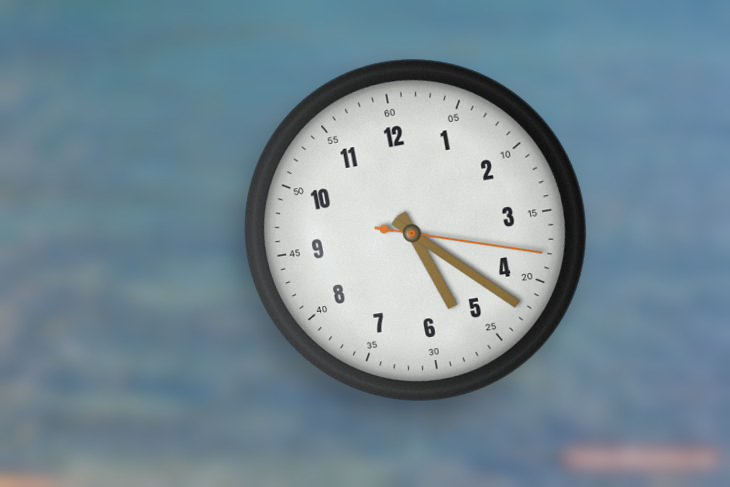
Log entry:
5h22m18s
